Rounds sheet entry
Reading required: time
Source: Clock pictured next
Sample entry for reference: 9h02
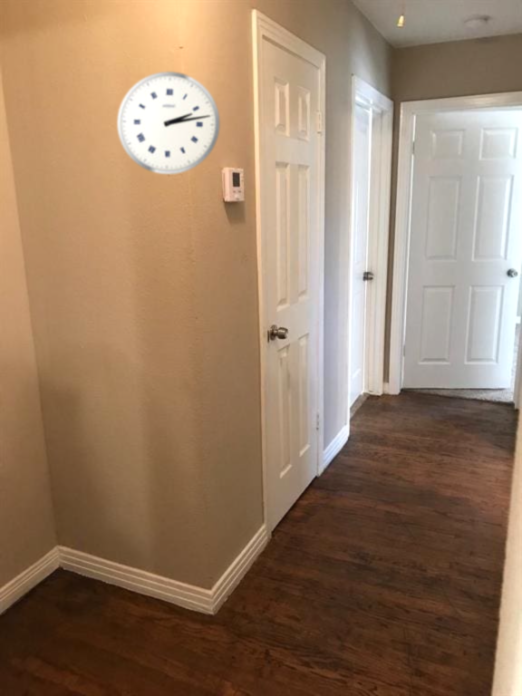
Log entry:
2h13
